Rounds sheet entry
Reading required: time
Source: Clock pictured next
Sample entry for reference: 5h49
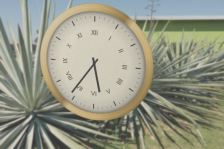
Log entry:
5h36
